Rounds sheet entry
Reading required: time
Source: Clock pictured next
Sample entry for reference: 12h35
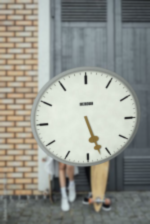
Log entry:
5h27
